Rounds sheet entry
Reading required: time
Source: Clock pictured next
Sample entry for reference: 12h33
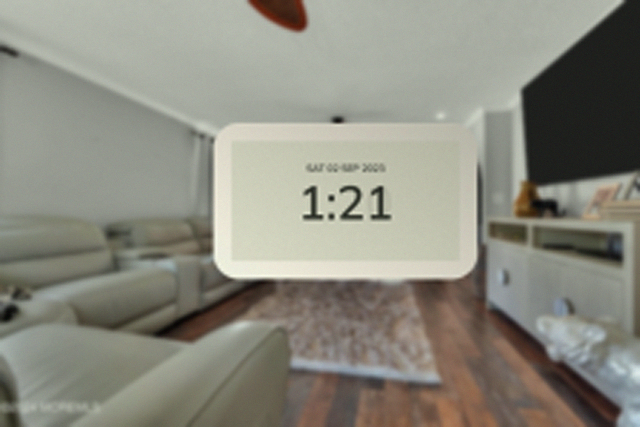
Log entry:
1h21
